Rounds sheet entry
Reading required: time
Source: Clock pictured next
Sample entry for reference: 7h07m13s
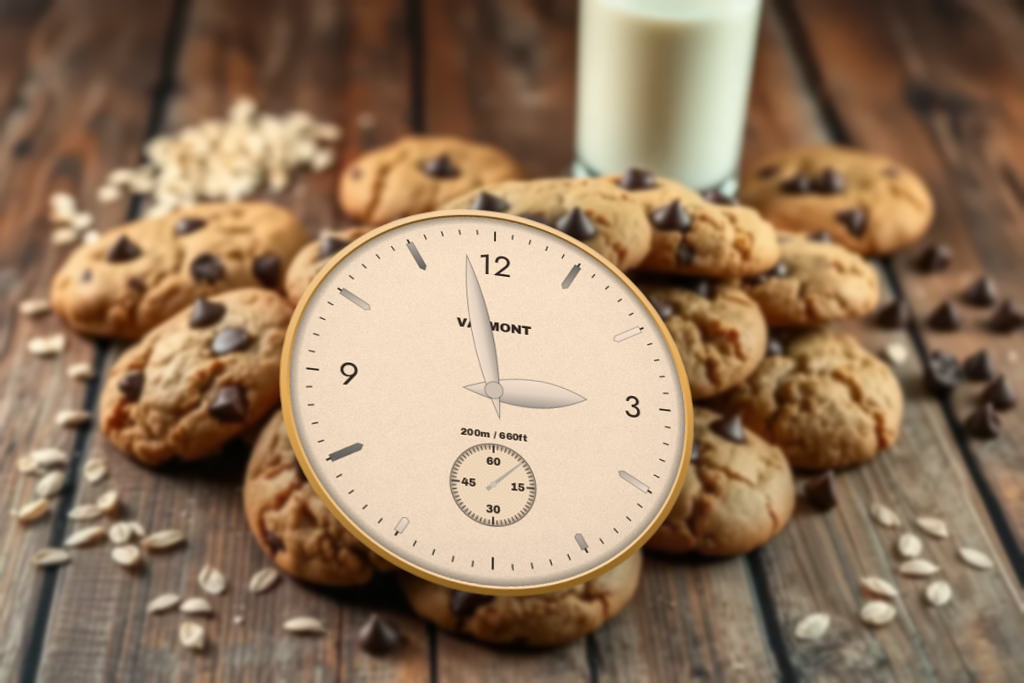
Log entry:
2h58m08s
